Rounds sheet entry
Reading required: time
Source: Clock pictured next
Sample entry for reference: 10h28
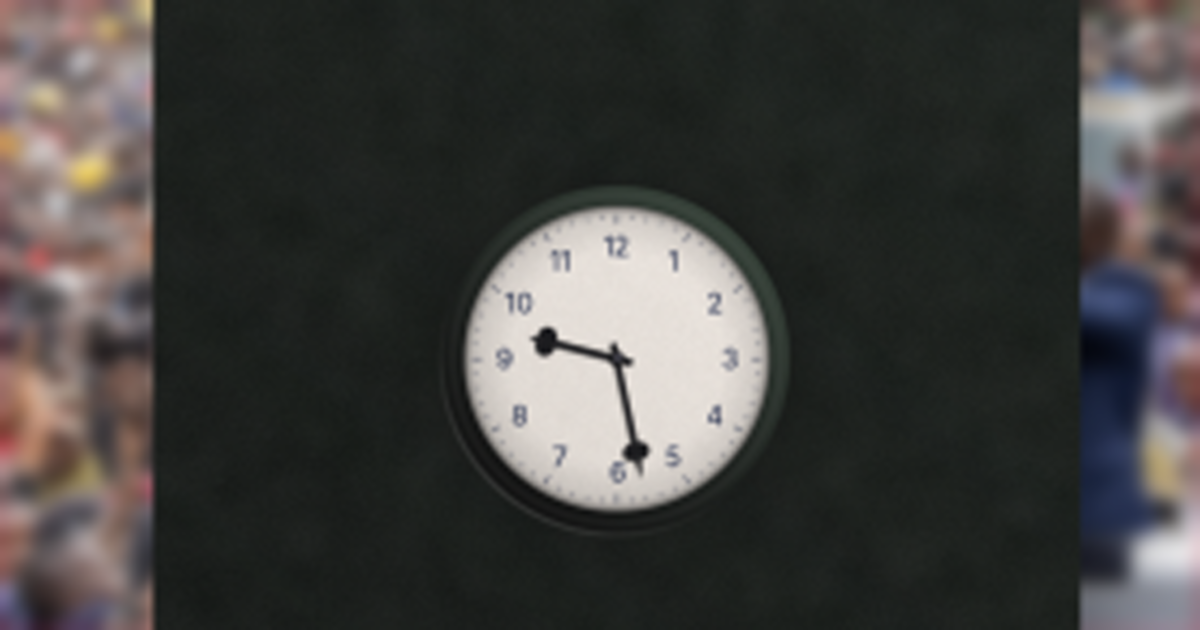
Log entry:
9h28
